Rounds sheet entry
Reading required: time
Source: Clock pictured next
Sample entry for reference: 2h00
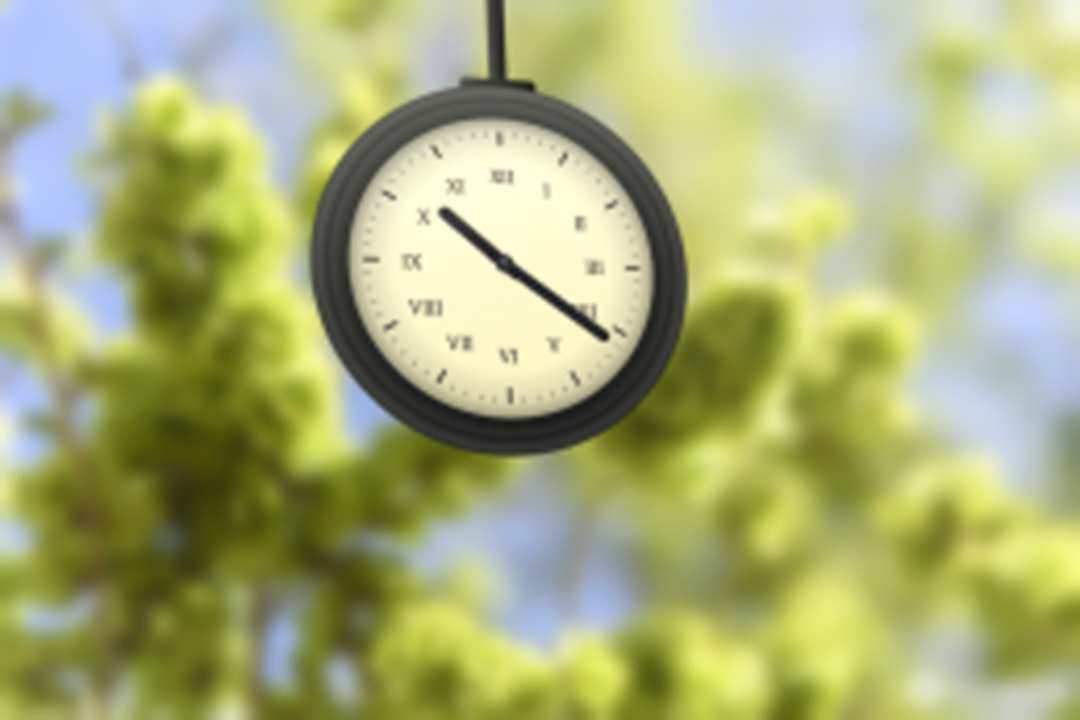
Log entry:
10h21
